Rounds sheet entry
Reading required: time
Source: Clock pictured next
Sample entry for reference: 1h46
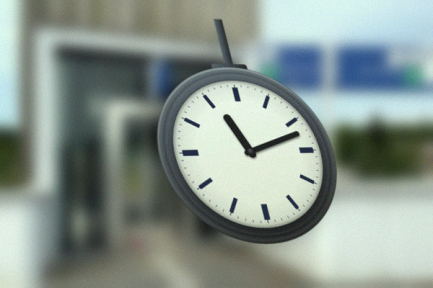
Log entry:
11h12
